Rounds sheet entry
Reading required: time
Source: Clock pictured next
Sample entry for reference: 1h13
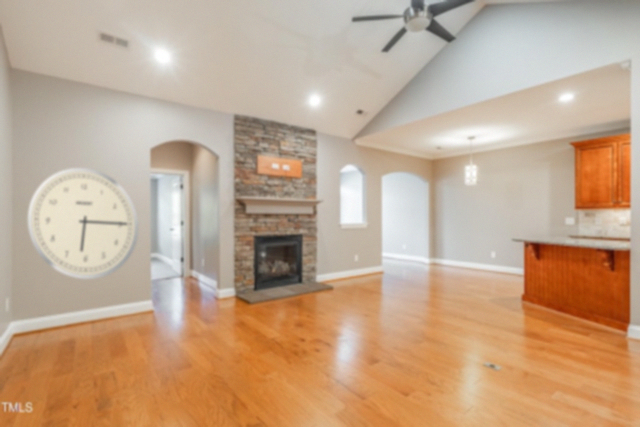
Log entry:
6h15
